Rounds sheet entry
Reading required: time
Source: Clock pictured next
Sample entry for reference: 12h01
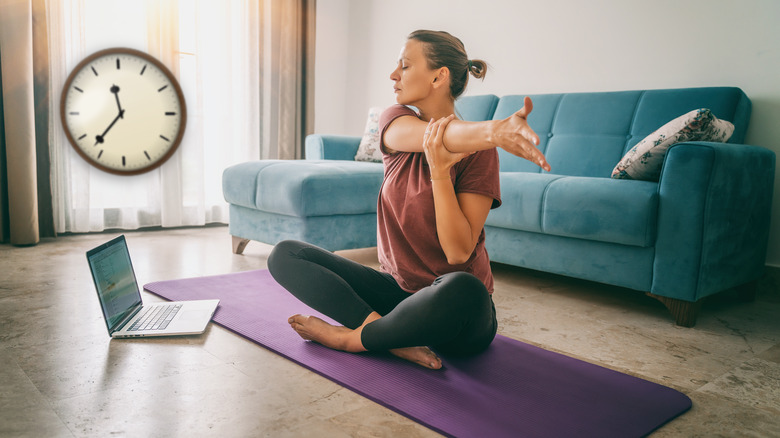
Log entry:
11h37
